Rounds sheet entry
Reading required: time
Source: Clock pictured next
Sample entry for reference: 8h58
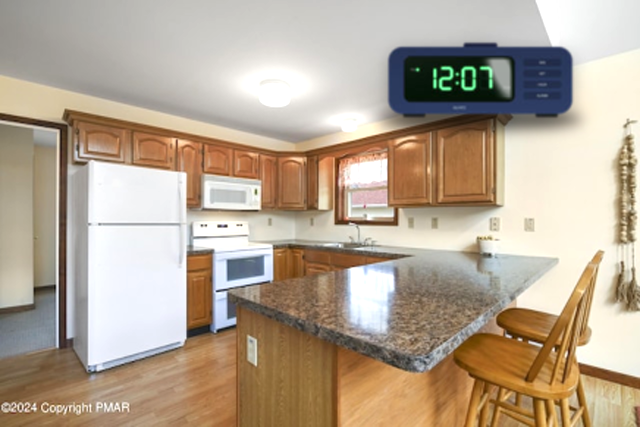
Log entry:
12h07
